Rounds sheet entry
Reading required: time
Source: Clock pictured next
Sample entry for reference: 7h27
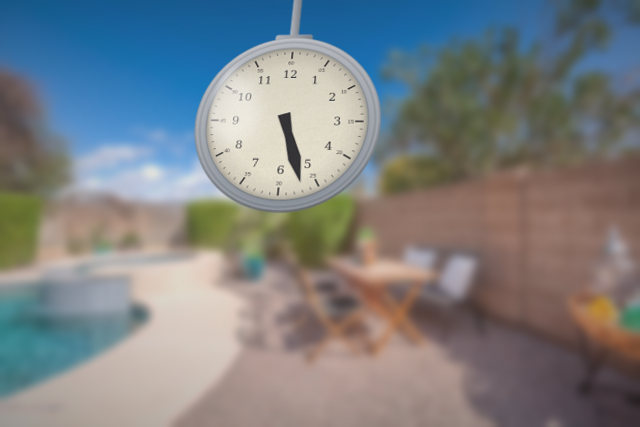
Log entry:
5h27
